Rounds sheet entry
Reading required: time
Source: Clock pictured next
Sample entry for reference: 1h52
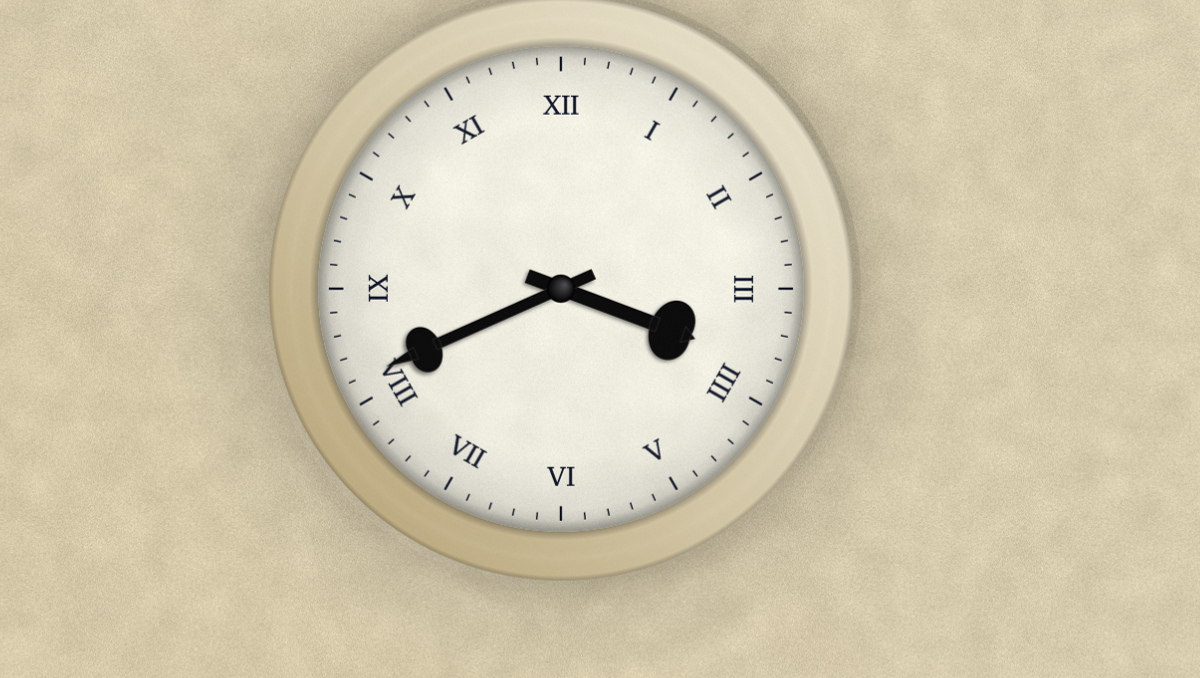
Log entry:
3h41
